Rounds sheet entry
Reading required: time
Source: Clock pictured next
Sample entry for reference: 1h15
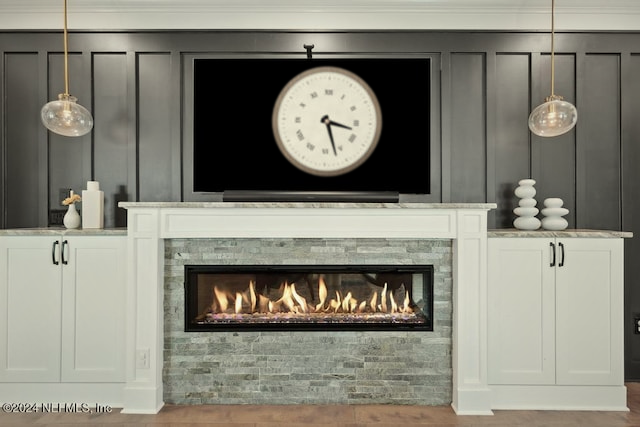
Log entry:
3h27
